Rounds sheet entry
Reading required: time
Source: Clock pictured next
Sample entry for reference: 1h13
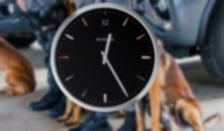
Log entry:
12h25
